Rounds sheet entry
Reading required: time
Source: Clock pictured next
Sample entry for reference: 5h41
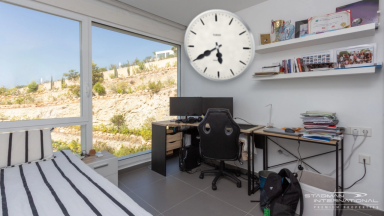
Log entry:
5h40
